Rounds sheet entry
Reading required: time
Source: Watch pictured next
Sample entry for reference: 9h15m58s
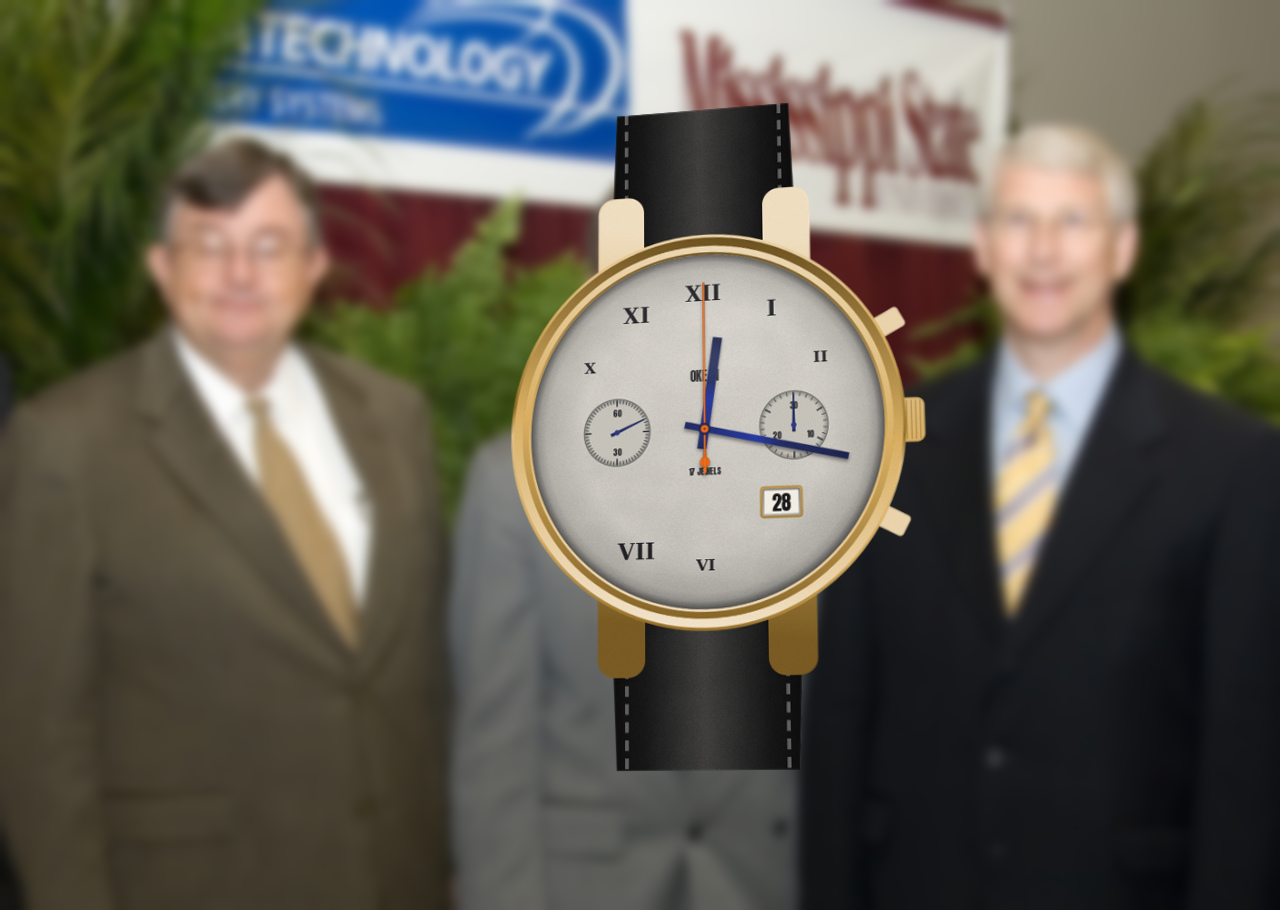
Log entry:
12h17m11s
